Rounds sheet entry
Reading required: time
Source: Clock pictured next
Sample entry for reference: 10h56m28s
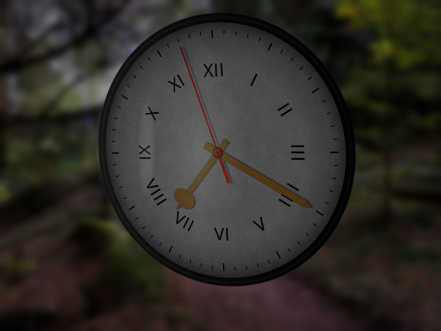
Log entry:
7h19m57s
